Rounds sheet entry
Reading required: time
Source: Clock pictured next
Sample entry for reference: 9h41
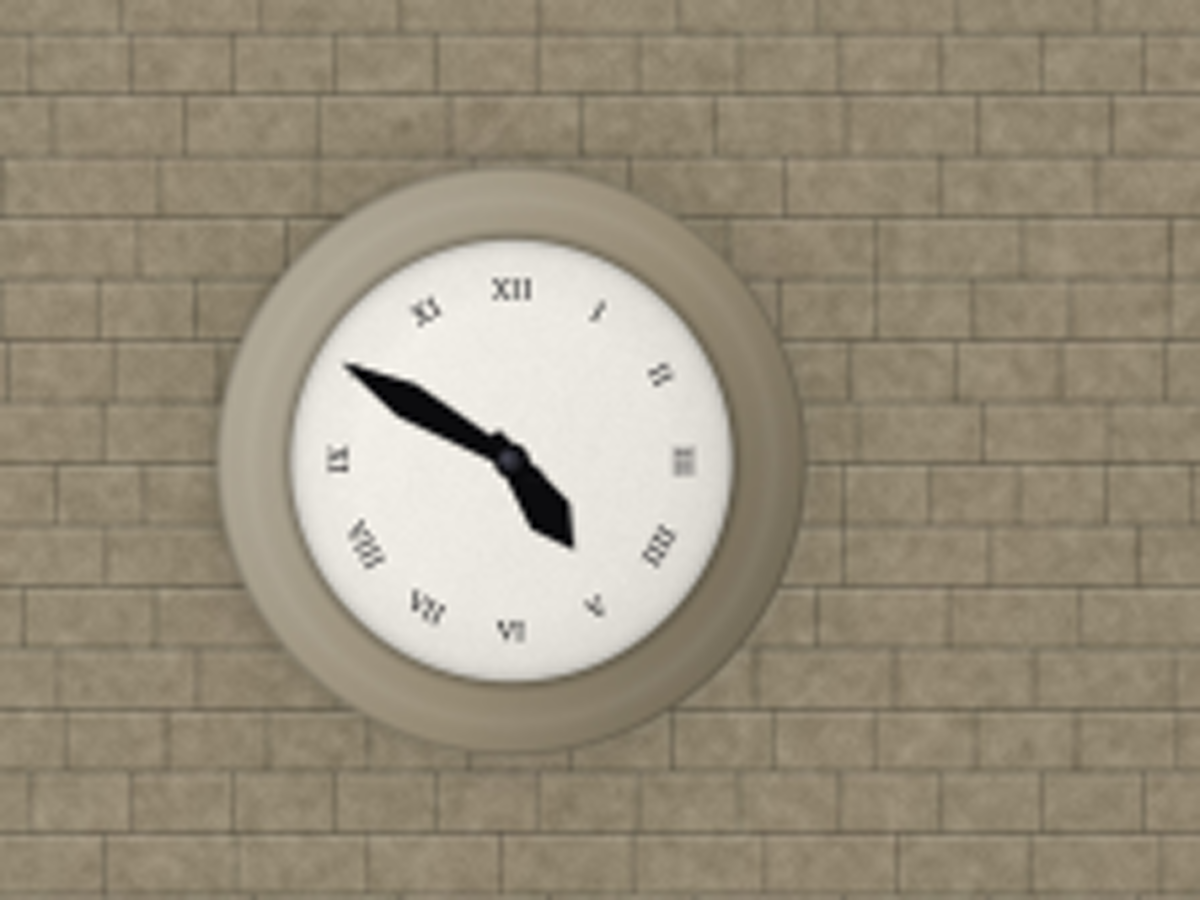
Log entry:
4h50
